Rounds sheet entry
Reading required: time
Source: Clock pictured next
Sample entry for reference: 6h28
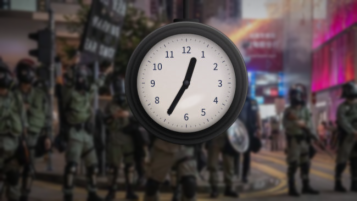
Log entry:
12h35
